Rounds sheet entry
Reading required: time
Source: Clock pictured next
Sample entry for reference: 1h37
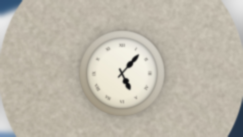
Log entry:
5h07
